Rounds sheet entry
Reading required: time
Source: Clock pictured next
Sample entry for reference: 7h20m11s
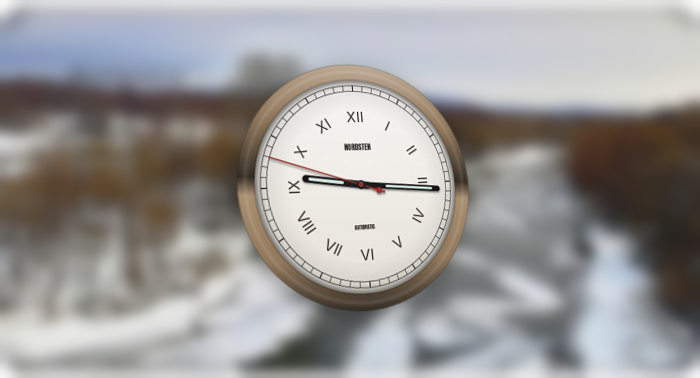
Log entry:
9h15m48s
